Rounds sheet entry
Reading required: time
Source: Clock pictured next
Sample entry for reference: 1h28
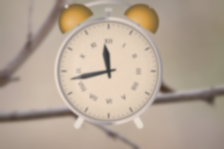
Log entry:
11h43
